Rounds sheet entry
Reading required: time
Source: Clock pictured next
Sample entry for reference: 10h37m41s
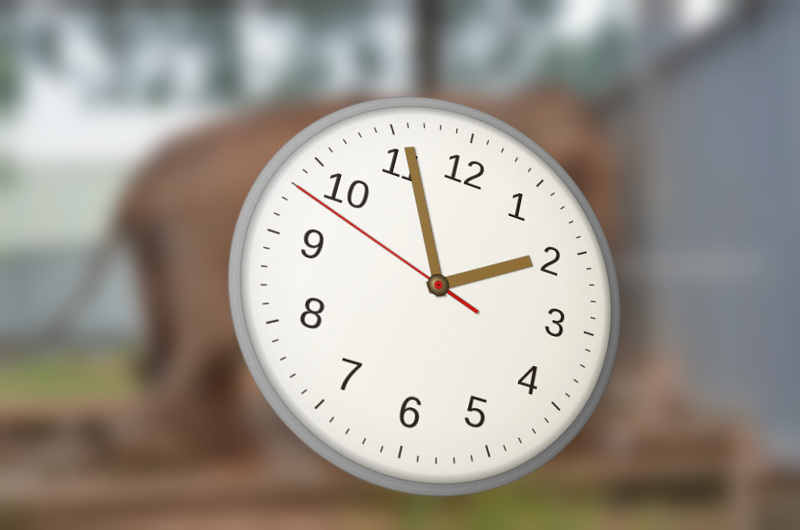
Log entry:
1h55m48s
